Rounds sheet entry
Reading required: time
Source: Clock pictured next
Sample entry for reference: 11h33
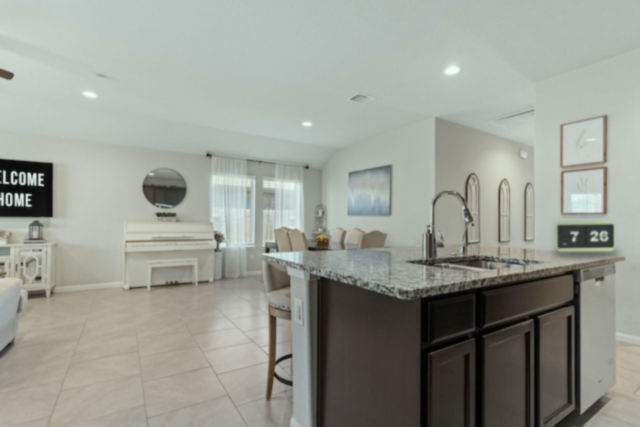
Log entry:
7h26
